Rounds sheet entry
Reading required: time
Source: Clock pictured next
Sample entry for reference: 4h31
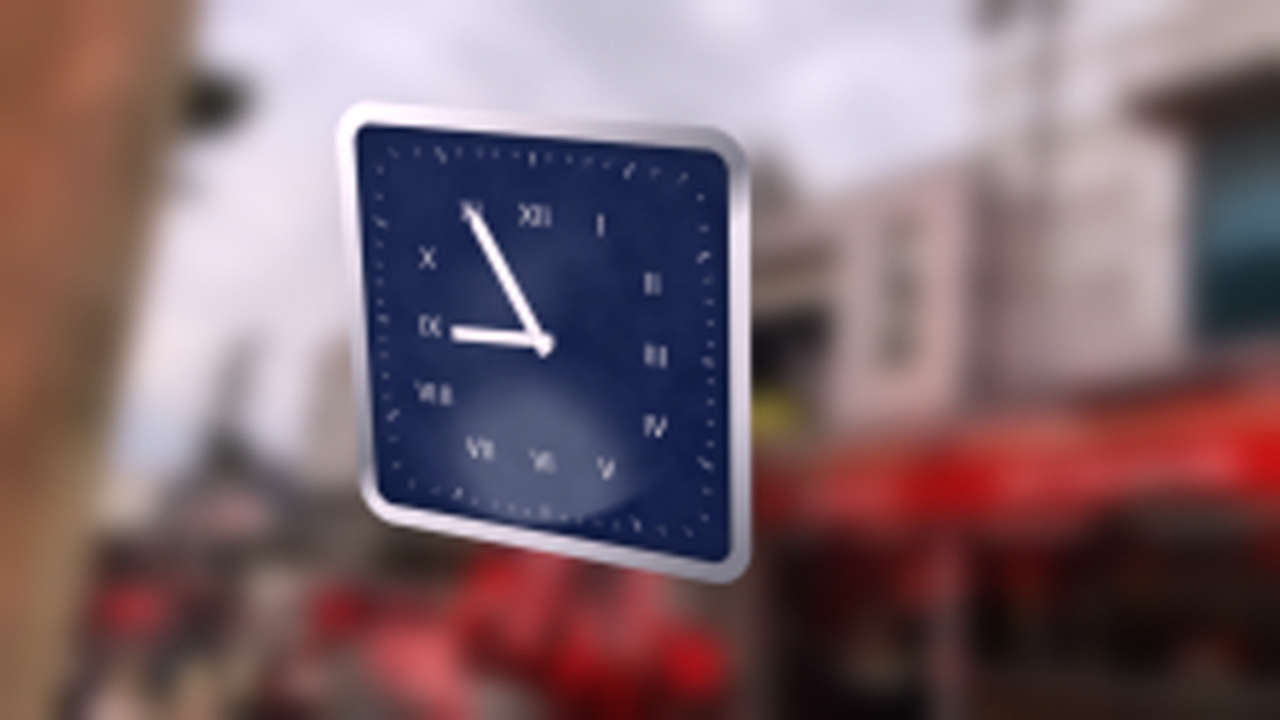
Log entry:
8h55
